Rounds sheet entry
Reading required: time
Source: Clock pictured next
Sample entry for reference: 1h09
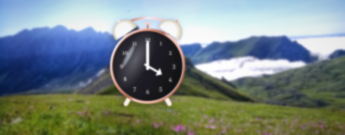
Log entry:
4h00
